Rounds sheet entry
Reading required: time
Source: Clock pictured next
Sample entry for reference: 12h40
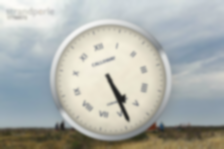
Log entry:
5h29
